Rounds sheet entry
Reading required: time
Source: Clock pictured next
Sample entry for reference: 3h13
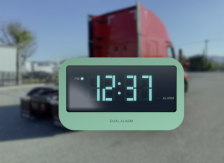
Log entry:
12h37
